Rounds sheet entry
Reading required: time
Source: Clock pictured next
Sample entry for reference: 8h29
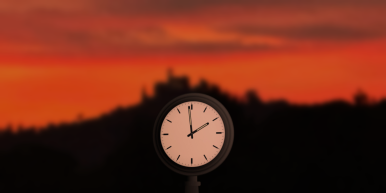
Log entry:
1h59
